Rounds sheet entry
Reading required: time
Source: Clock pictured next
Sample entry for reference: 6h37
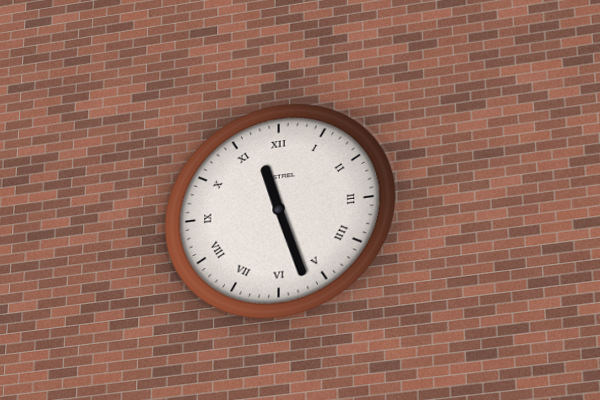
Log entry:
11h27
